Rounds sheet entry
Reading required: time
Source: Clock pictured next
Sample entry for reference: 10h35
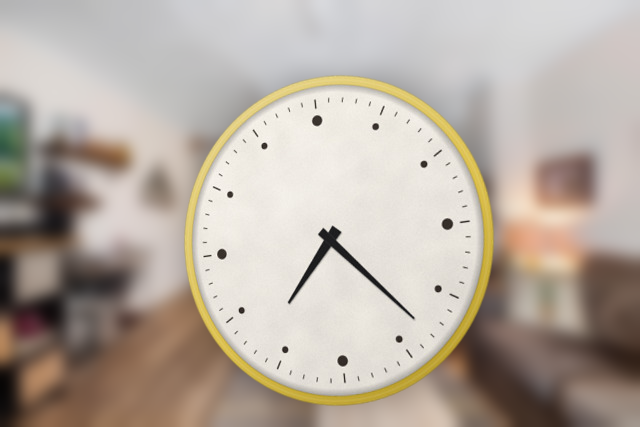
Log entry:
7h23
